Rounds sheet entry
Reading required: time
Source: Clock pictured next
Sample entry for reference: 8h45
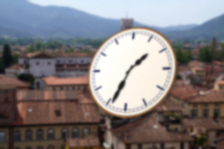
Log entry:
1h34
